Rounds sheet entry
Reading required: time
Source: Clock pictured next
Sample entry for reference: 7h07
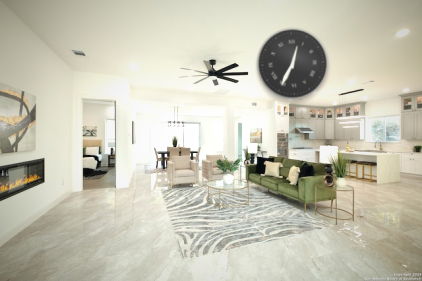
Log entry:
12h35
